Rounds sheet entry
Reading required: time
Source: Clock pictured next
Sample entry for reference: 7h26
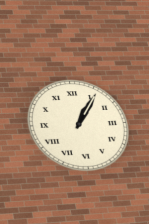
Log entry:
1h06
